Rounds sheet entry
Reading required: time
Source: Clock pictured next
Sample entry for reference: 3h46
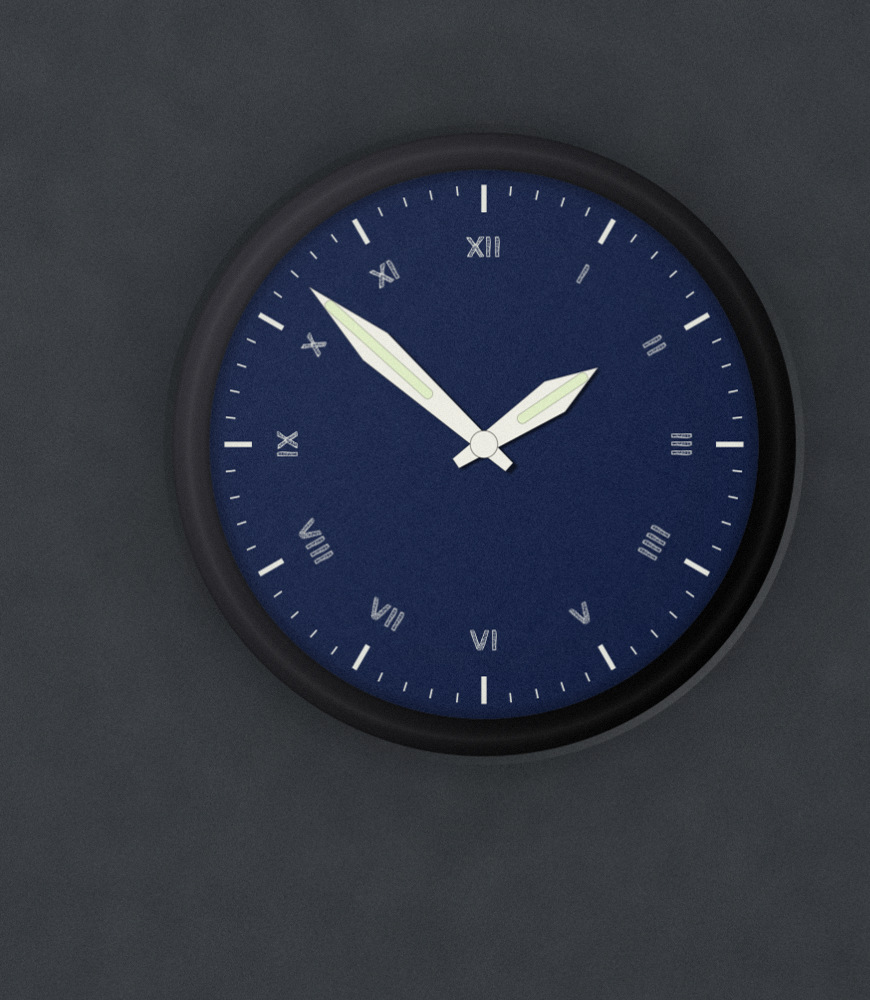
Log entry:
1h52
